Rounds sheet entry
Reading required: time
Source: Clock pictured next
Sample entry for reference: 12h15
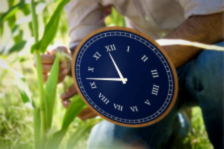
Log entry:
11h47
